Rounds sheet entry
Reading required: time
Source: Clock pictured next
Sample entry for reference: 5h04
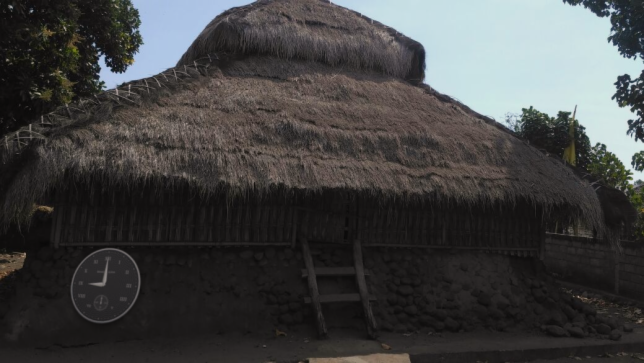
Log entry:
9h00
